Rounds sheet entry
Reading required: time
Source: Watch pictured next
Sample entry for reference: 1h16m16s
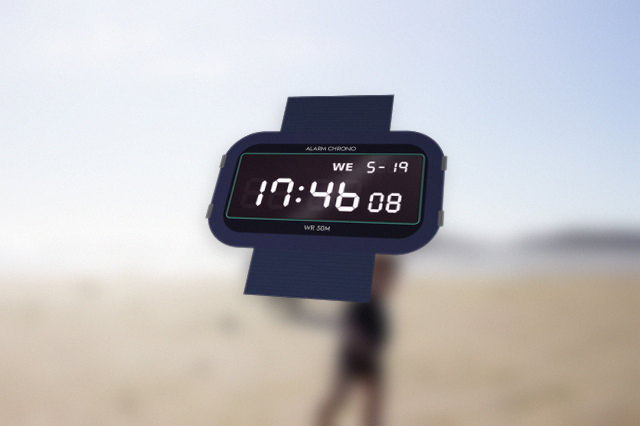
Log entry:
17h46m08s
